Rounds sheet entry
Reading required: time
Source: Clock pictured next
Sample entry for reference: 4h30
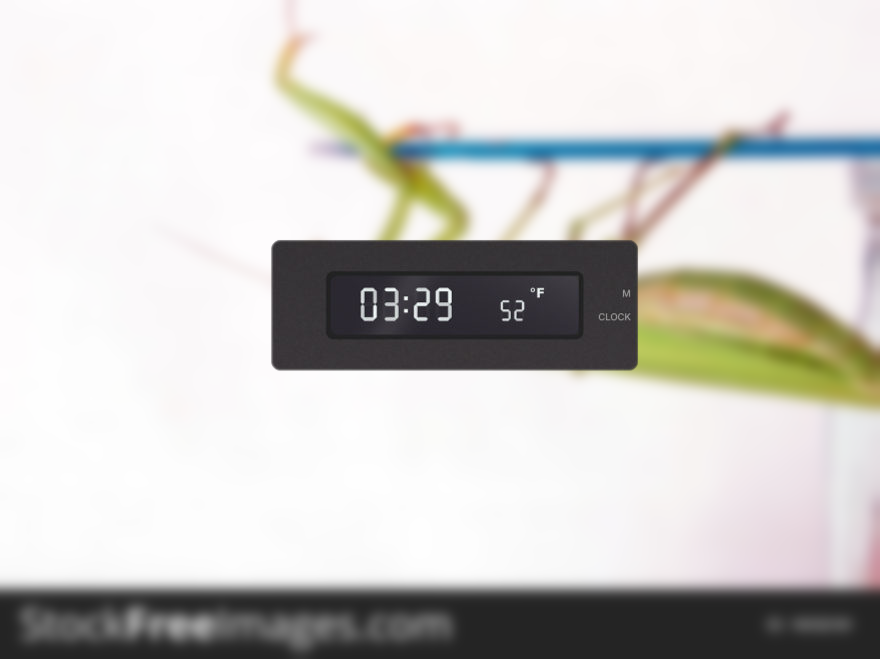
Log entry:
3h29
